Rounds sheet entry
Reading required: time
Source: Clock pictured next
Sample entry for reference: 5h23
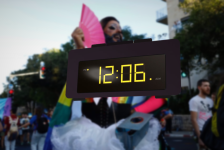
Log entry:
12h06
